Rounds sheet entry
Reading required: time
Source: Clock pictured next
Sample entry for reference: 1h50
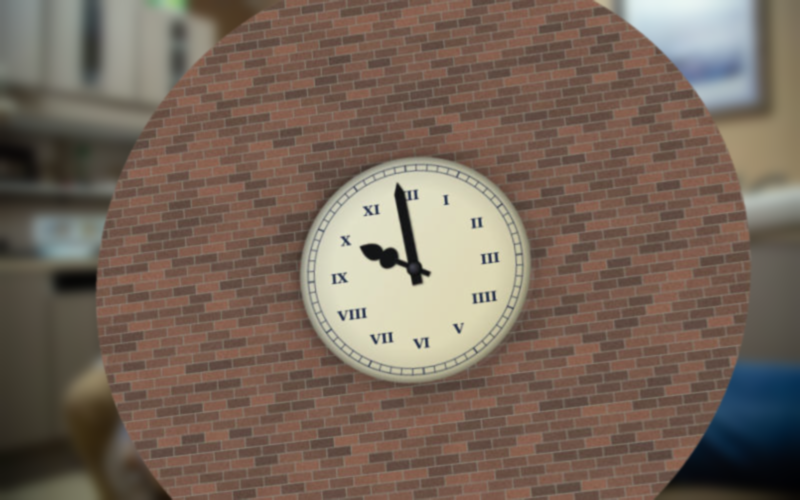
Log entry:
9h59
